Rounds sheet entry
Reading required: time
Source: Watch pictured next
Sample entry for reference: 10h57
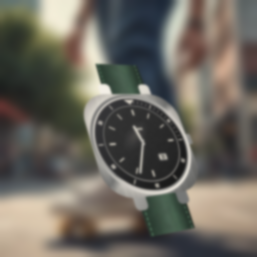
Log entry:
11h34
